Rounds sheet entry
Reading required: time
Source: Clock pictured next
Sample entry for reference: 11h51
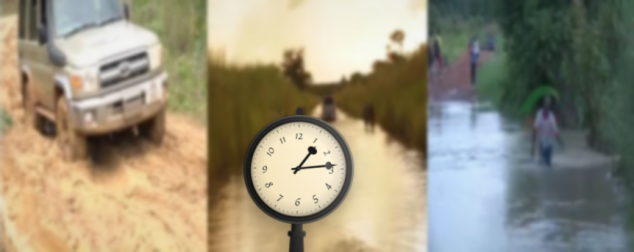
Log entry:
1h14
